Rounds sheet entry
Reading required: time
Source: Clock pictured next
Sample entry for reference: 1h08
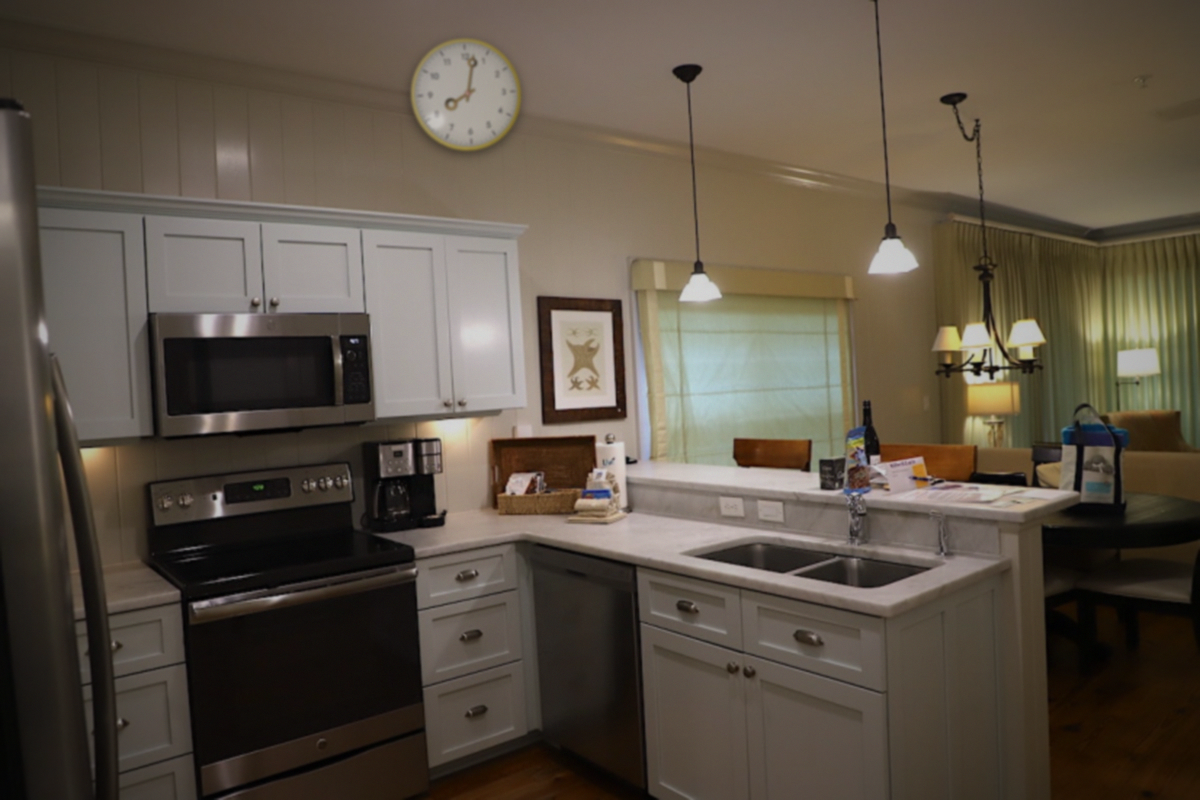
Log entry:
8h02
